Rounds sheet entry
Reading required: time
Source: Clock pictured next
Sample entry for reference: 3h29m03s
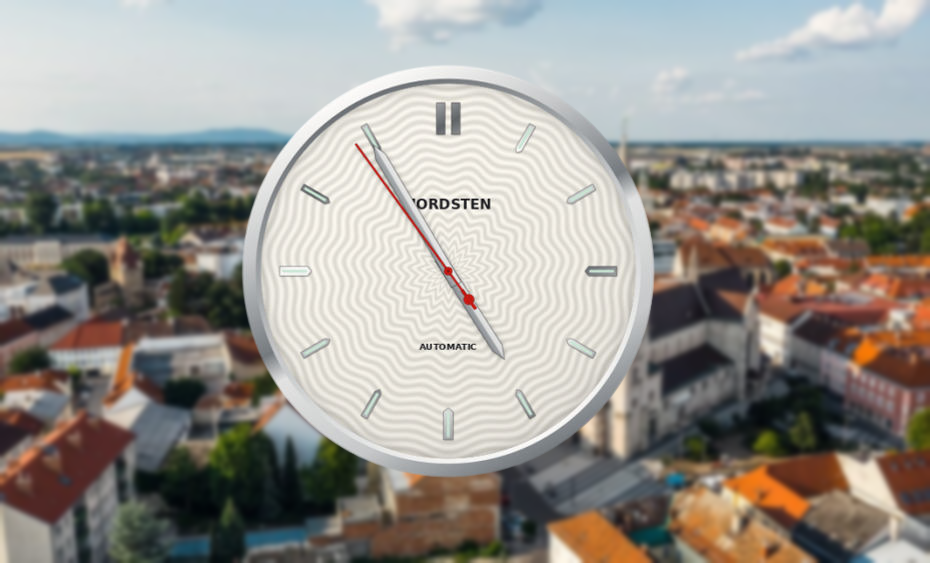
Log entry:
4h54m54s
